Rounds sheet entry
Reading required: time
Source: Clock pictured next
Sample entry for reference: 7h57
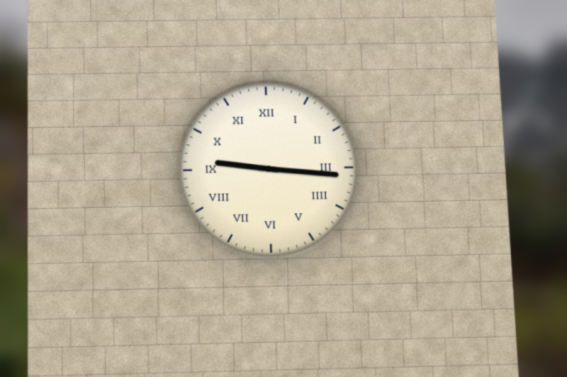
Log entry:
9h16
